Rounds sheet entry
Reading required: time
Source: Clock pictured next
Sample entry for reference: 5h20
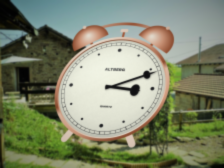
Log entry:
3h11
